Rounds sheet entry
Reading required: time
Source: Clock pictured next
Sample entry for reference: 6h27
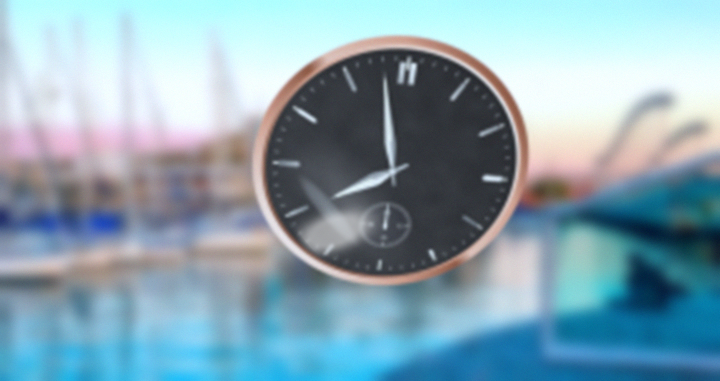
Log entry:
7h58
